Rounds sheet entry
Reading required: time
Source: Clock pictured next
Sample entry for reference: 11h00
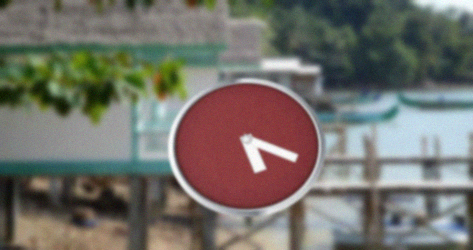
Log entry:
5h19
